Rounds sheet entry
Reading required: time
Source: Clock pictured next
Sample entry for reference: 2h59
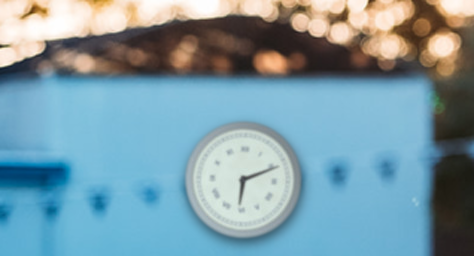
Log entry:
6h11
